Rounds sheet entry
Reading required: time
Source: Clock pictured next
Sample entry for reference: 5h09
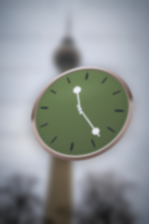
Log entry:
11h23
